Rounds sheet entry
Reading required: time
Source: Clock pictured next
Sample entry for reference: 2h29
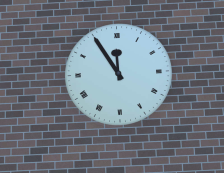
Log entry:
11h55
